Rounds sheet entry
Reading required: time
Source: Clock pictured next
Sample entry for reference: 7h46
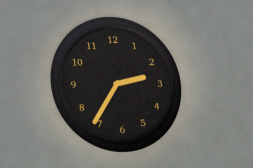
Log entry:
2h36
